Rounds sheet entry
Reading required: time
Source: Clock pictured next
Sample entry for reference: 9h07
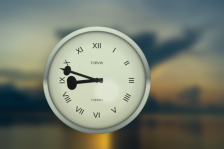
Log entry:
8h48
